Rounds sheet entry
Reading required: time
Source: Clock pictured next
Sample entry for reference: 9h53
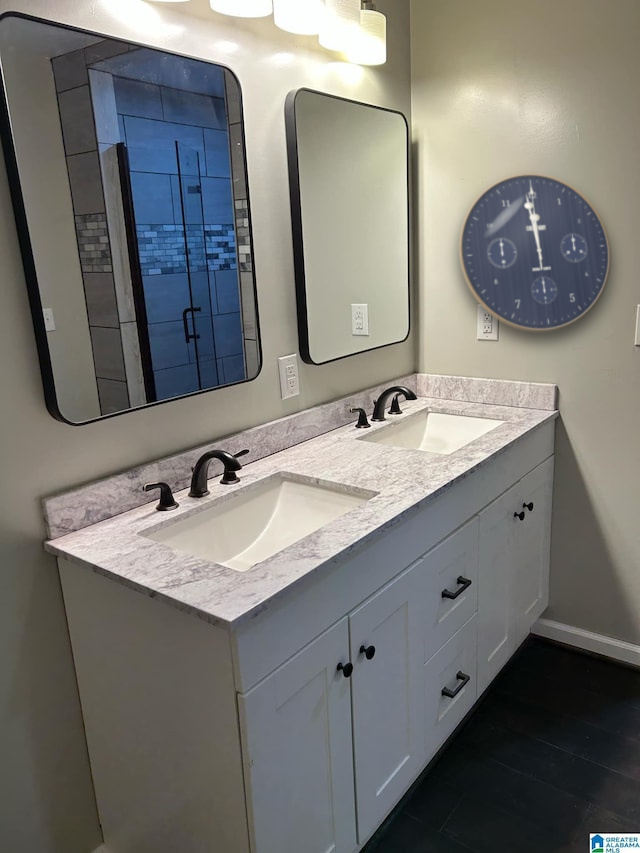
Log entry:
11h59
